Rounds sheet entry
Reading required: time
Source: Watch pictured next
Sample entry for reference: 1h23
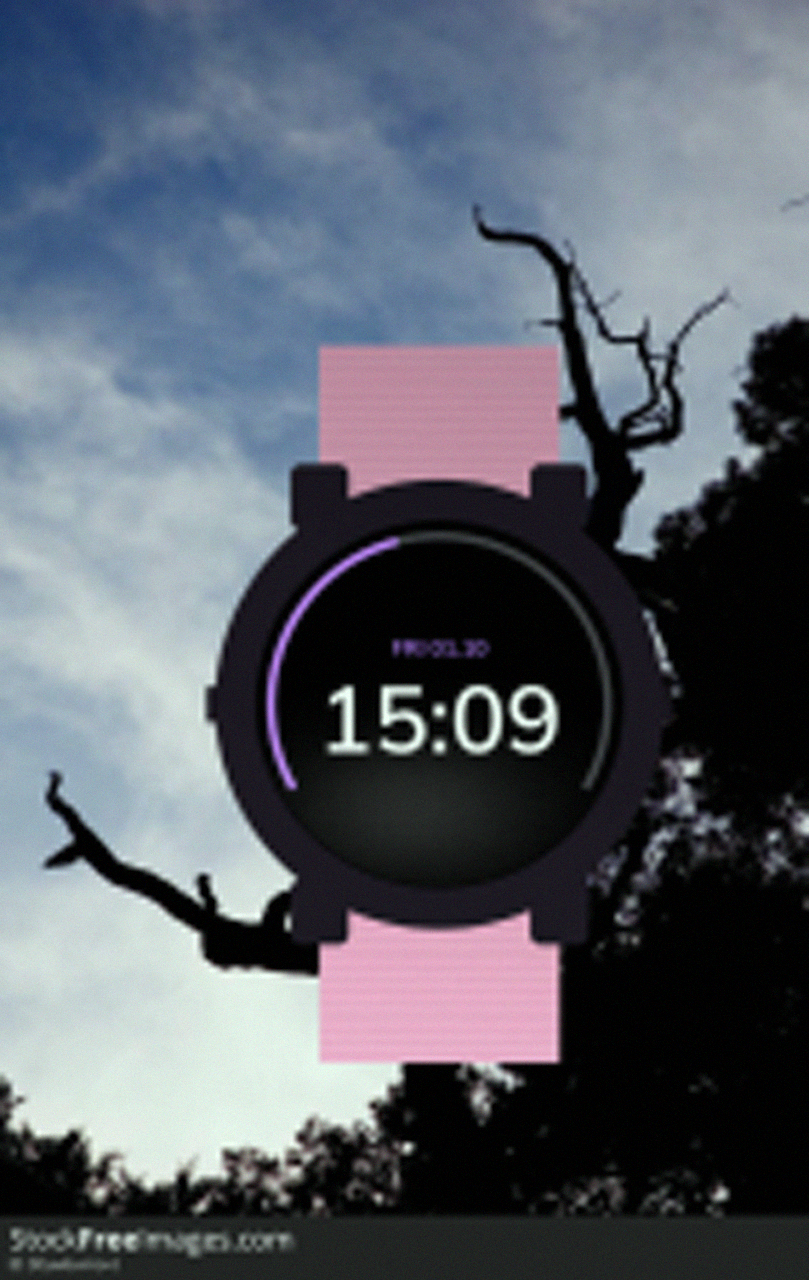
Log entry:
15h09
